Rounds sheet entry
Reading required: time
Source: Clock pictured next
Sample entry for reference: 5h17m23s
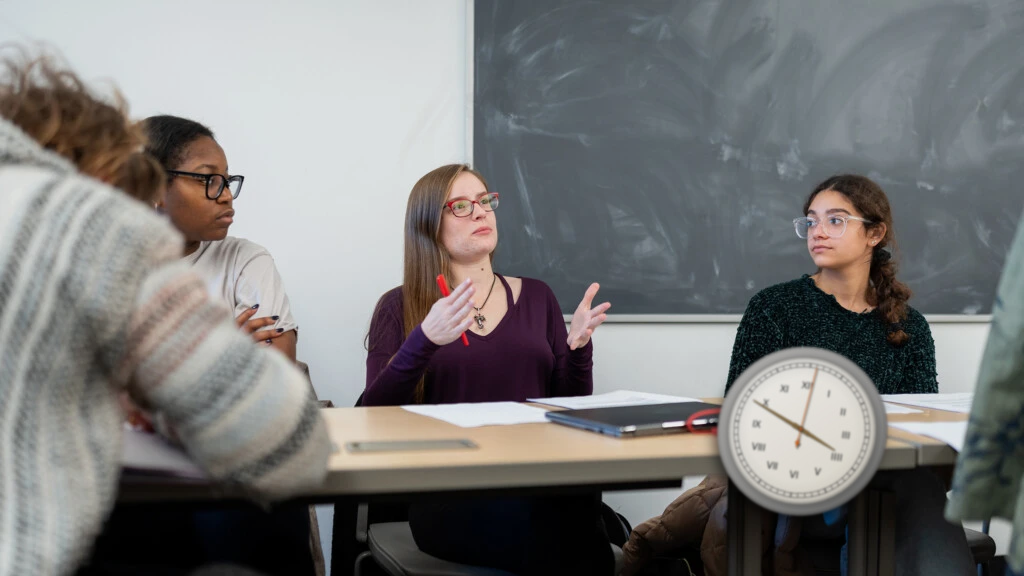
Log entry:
3h49m01s
